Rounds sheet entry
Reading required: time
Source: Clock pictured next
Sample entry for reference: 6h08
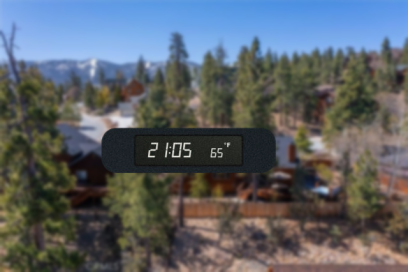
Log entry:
21h05
